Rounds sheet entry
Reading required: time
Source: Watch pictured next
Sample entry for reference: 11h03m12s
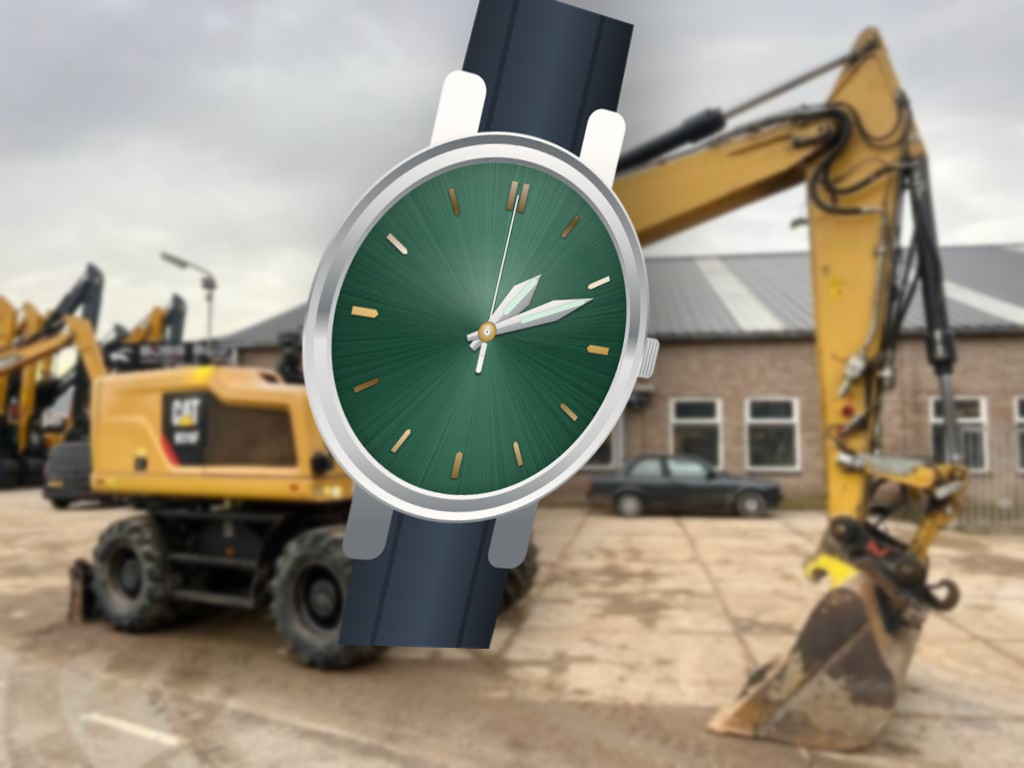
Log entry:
1h11m00s
